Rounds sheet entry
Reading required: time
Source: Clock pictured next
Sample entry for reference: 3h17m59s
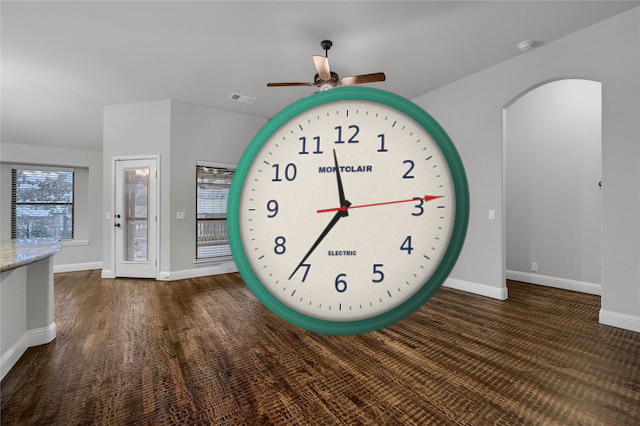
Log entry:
11h36m14s
